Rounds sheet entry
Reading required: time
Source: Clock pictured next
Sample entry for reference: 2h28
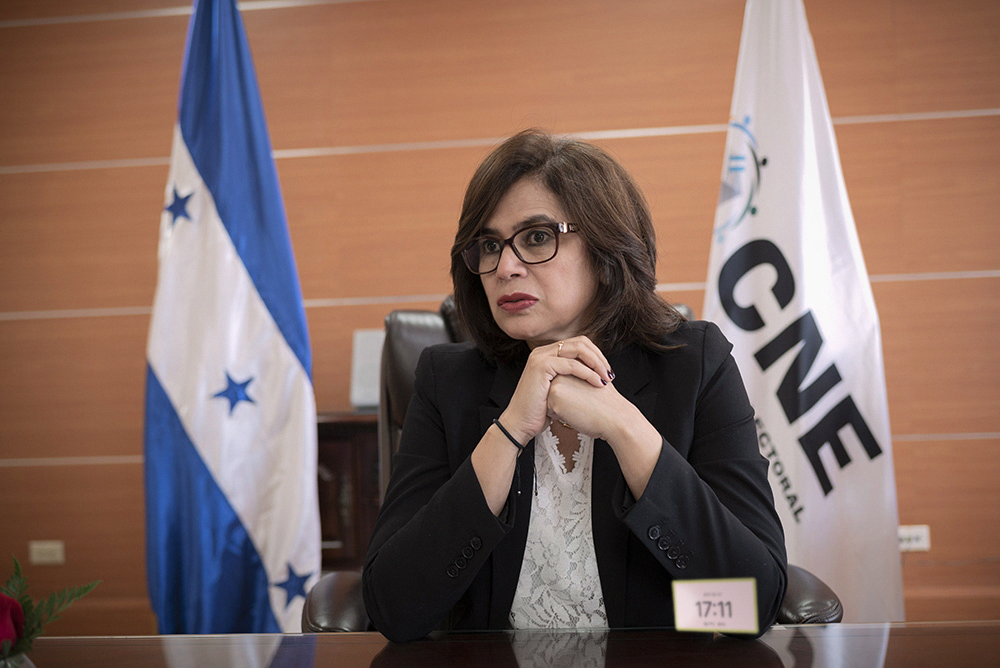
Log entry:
17h11
